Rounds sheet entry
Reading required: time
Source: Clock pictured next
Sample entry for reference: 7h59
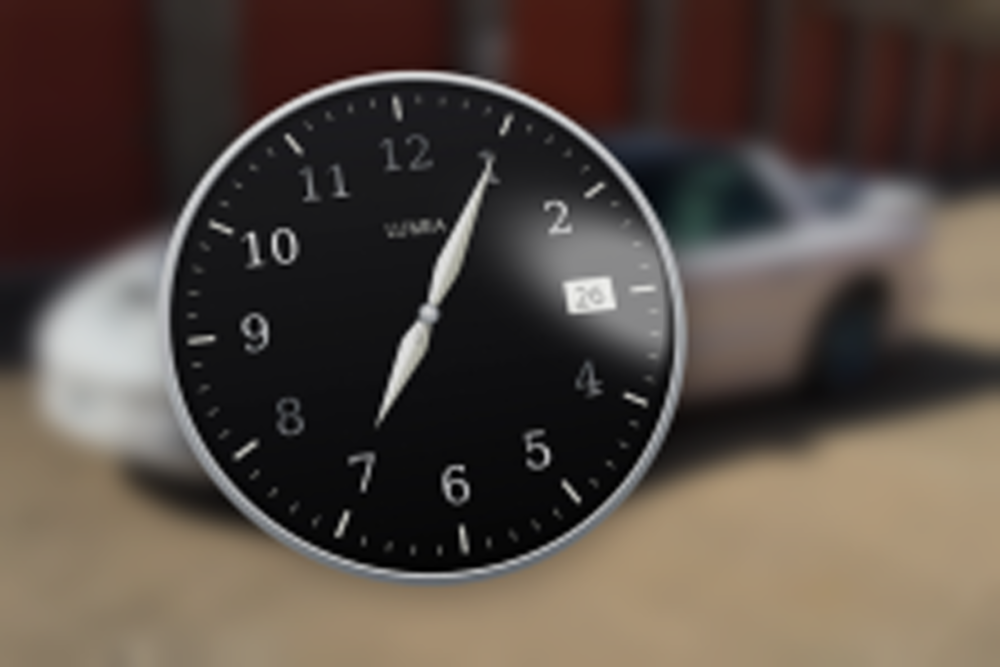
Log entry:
7h05
